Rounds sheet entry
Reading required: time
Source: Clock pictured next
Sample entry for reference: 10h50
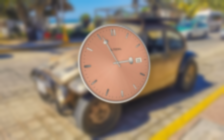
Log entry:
2h56
